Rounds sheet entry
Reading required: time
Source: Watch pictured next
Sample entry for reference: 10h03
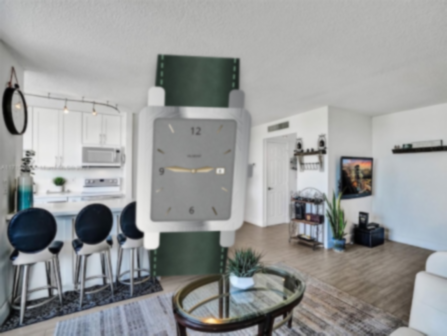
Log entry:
2h46
